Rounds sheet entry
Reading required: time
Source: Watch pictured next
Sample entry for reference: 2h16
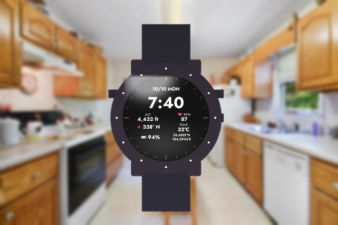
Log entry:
7h40
